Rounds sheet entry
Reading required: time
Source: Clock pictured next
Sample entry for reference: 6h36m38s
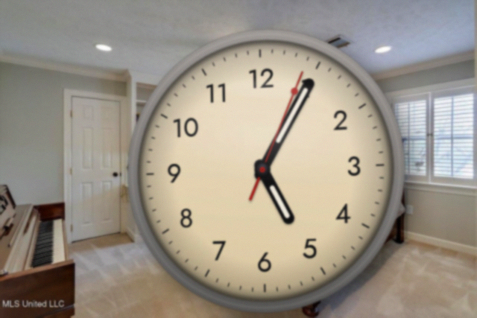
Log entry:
5h05m04s
